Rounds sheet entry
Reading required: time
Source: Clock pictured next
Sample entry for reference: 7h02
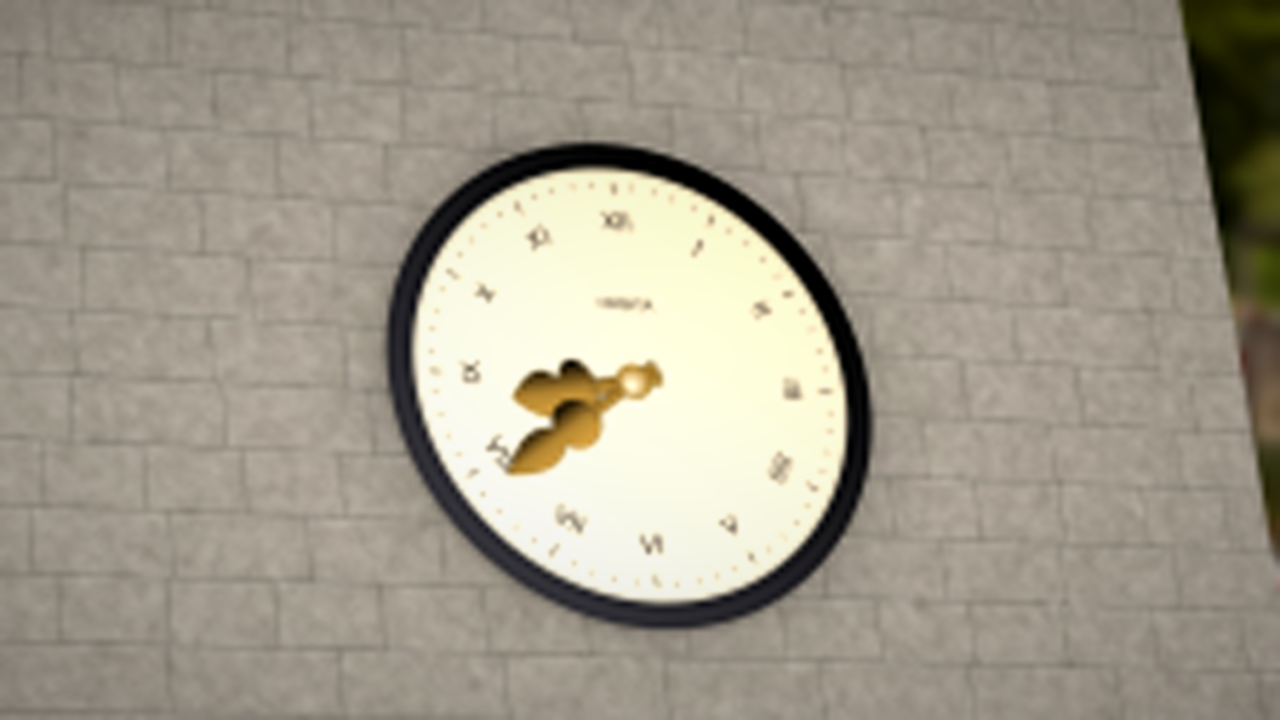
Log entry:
8h39
